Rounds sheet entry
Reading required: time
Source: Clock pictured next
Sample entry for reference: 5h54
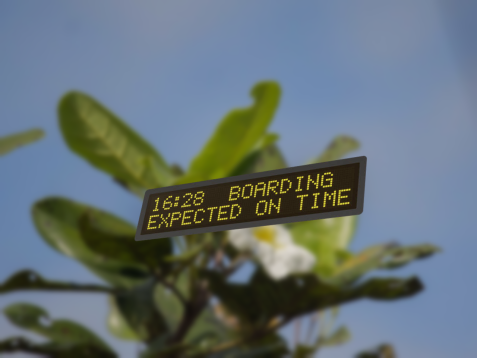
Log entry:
16h28
